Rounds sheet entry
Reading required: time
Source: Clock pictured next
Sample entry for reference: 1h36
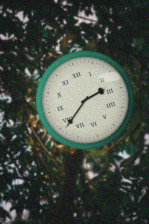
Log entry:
2h39
